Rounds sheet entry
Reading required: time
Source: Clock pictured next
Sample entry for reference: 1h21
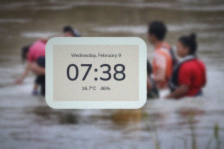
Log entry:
7h38
